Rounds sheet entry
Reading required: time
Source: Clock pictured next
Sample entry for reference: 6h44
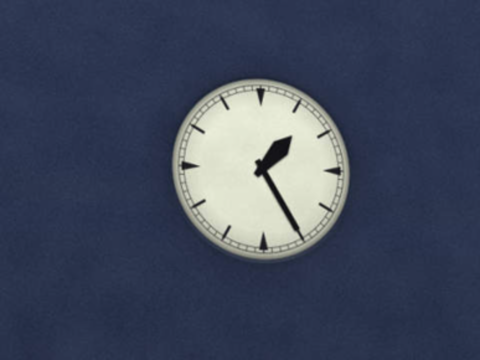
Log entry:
1h25
